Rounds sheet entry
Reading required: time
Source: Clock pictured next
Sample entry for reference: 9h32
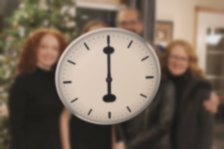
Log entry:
6h00
